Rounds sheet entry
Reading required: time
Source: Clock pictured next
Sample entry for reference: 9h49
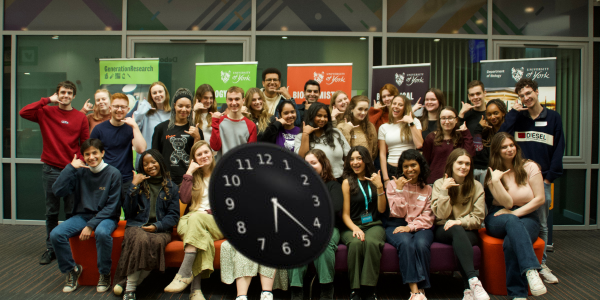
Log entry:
6h23
